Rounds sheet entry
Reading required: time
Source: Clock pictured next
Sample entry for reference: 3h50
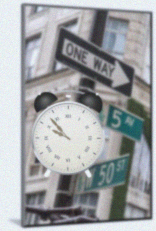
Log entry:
9h53
